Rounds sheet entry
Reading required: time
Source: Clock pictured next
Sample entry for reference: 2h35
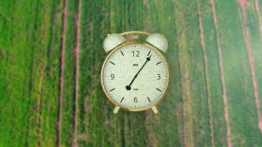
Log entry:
7h06
